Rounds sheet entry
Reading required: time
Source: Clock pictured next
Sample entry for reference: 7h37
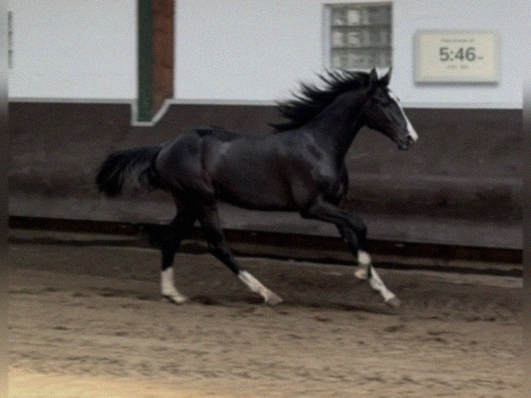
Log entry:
5h46
